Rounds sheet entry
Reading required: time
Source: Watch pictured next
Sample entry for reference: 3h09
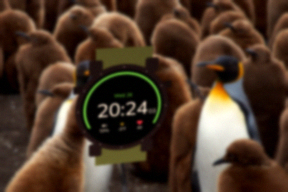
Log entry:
20h24
